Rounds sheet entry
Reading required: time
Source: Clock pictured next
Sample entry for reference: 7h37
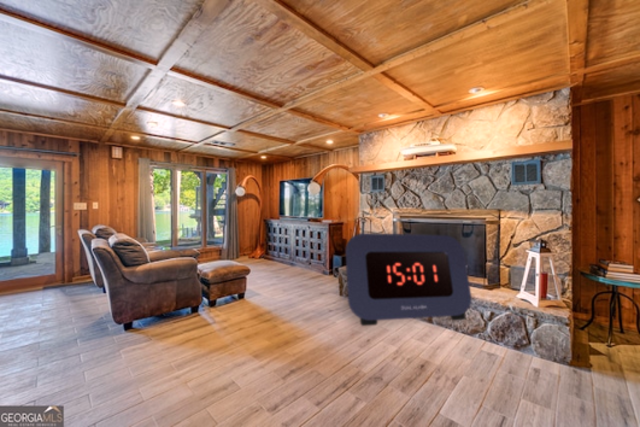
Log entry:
15h01
